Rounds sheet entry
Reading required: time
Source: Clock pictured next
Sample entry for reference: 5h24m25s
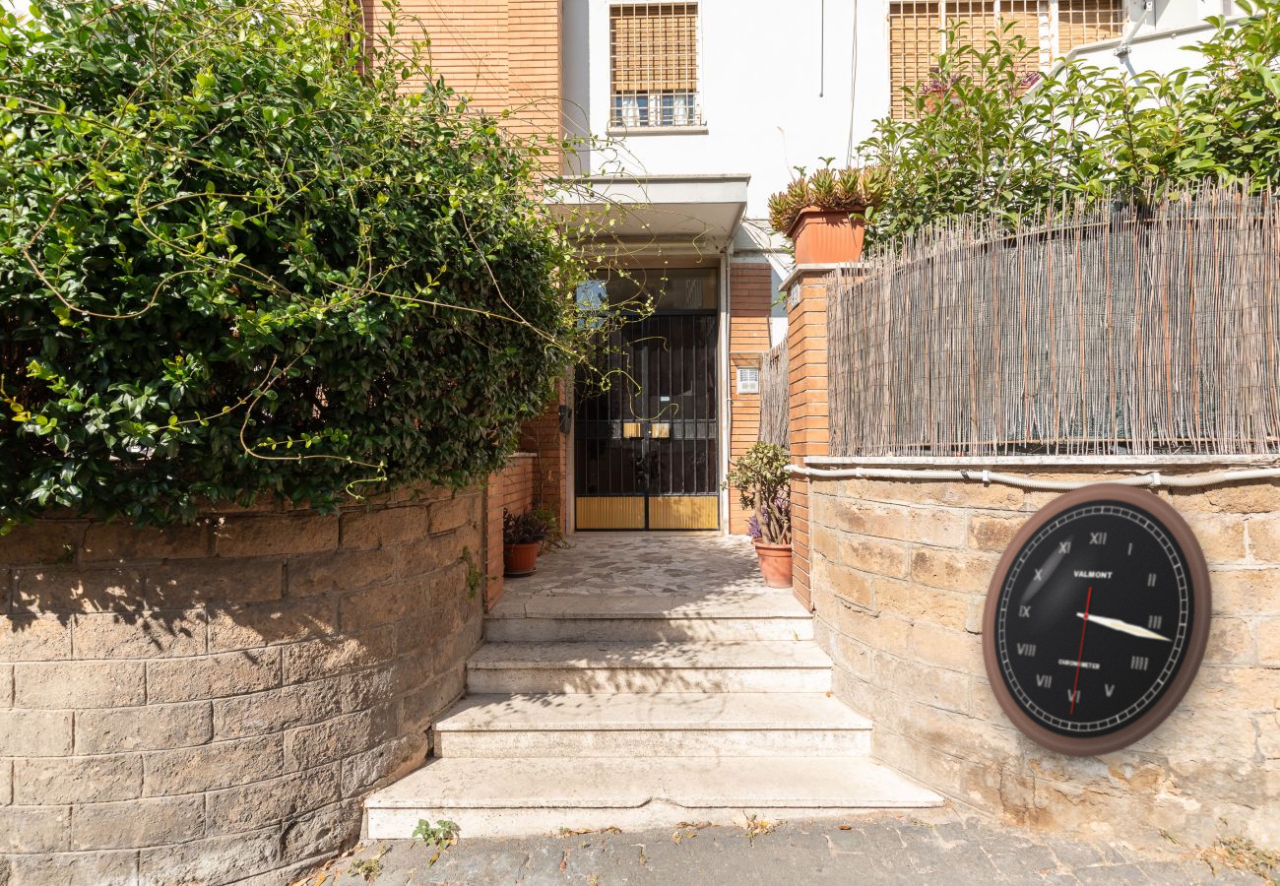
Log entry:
3h16m30s
